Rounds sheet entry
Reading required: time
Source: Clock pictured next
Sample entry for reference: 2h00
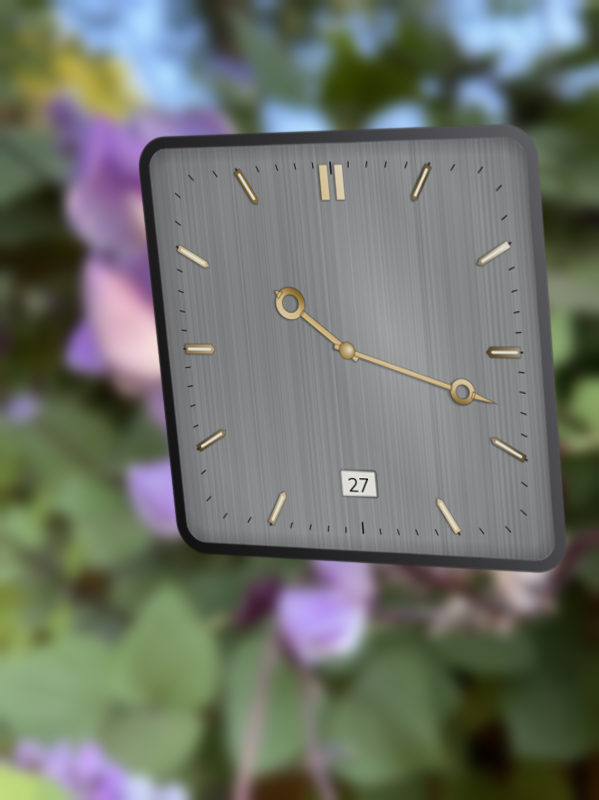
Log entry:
10h18
